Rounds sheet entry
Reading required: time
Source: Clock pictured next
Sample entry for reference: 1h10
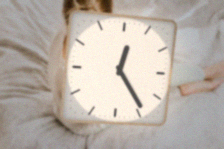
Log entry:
12h24
